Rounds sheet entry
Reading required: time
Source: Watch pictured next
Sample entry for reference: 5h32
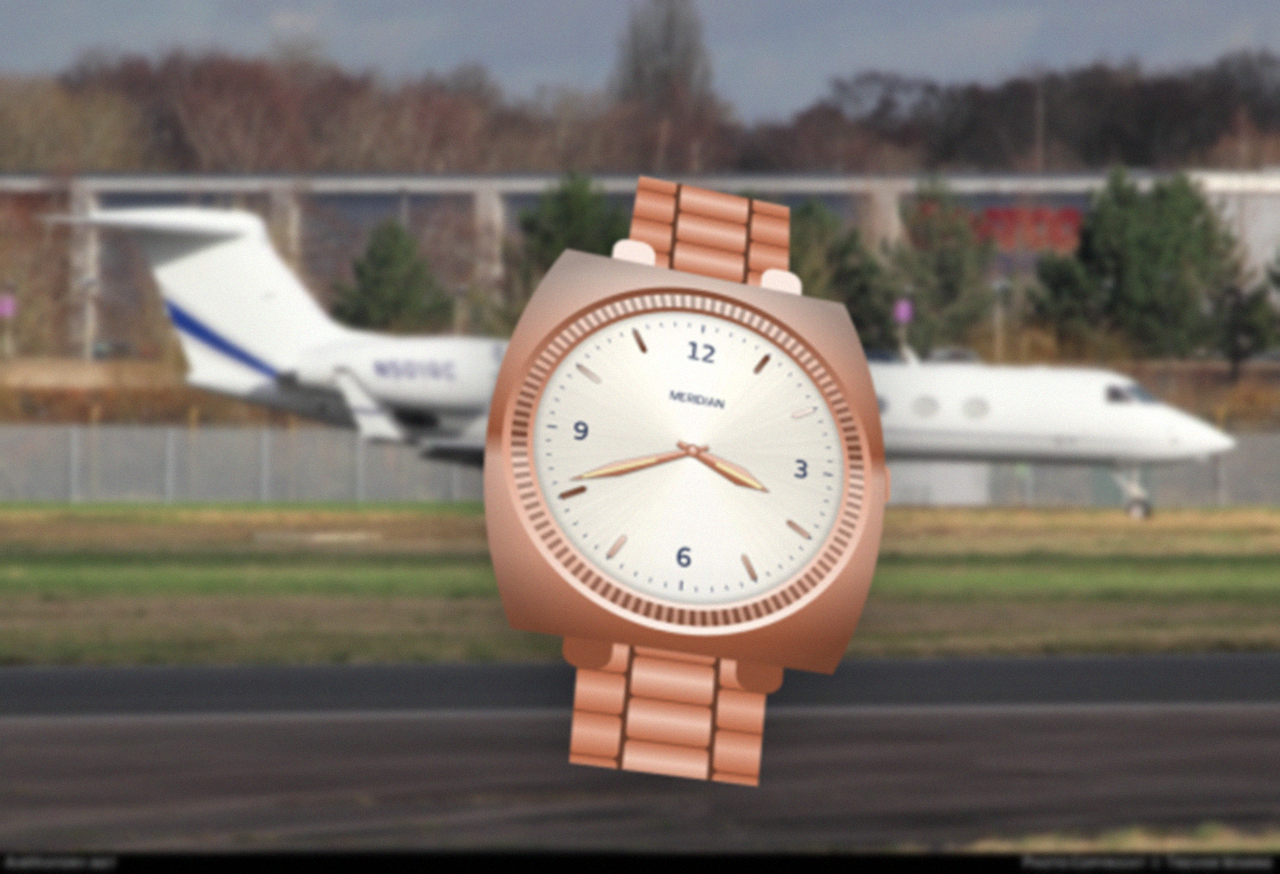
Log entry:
3h41
